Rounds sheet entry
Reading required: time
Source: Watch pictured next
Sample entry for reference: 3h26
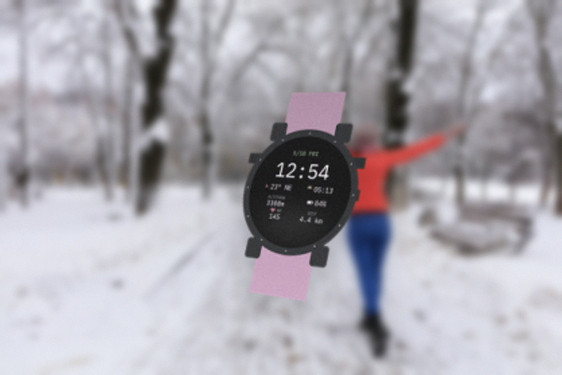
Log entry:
12h54
